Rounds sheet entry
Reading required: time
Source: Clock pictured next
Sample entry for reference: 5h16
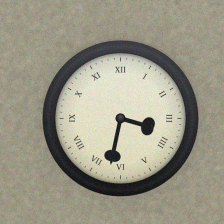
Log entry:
3h32
